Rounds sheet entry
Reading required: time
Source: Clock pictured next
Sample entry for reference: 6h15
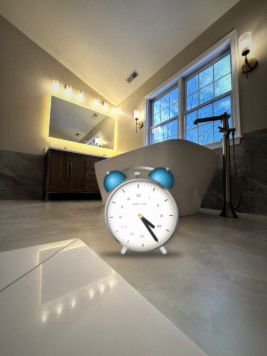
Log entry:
4h25
